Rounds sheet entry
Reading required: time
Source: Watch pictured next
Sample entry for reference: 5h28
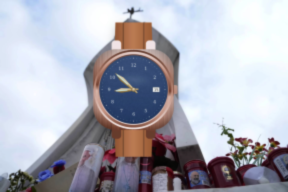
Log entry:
8h52
